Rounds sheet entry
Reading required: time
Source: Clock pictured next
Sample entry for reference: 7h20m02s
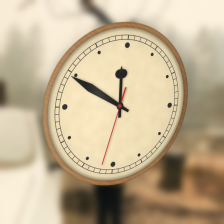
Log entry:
11h49m32s
